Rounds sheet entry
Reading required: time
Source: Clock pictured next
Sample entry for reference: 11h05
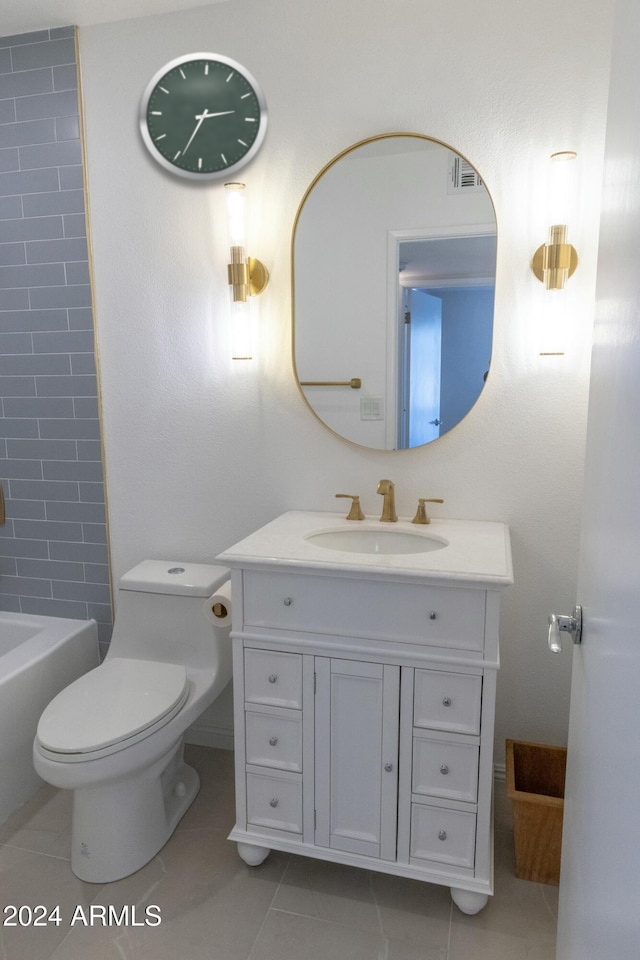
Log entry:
2h34
